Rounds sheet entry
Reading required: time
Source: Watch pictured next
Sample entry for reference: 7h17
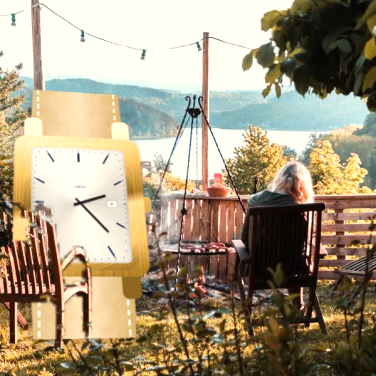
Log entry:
2h23
